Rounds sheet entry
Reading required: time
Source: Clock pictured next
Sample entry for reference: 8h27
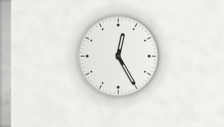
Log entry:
12h25
